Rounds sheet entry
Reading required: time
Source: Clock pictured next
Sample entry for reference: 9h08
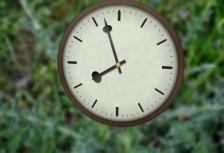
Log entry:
7h57
